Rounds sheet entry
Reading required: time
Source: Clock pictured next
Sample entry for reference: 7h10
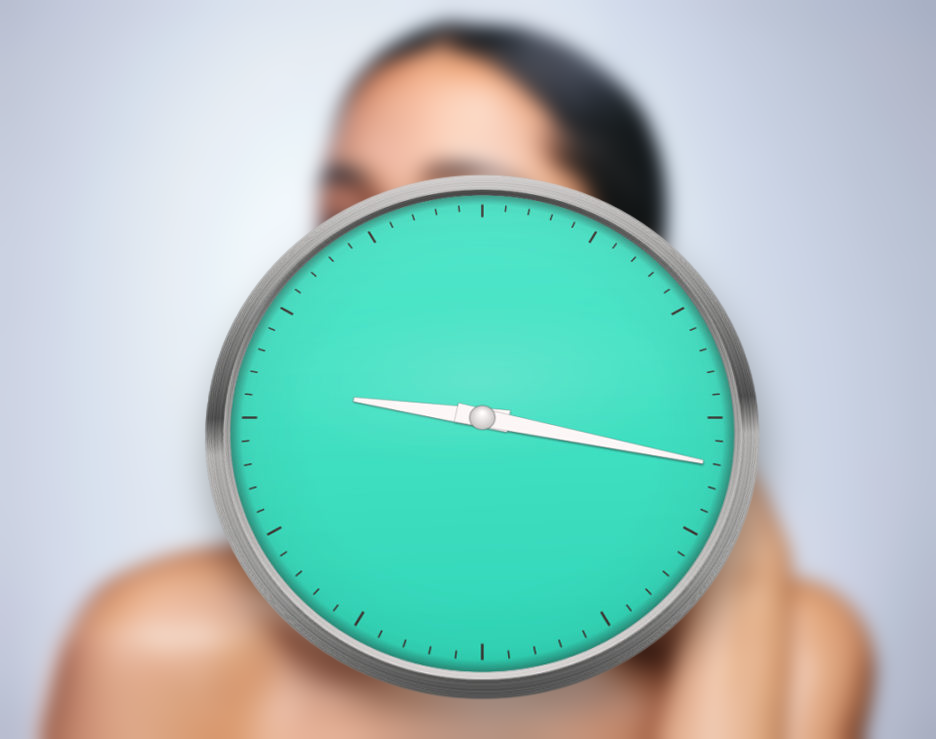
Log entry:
9h17
